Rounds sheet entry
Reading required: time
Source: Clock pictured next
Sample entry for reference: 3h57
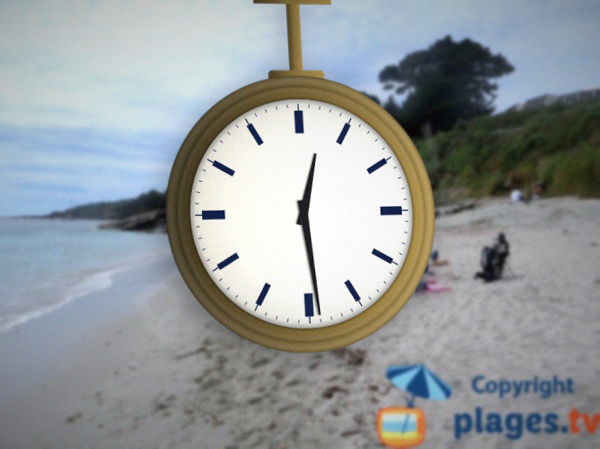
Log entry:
12h29
